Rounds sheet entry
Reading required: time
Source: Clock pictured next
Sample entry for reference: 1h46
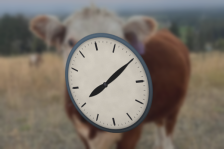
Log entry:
8h10
